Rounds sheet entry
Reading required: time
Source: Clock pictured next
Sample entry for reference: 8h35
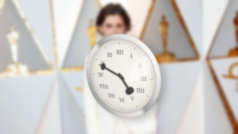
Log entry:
4h49
